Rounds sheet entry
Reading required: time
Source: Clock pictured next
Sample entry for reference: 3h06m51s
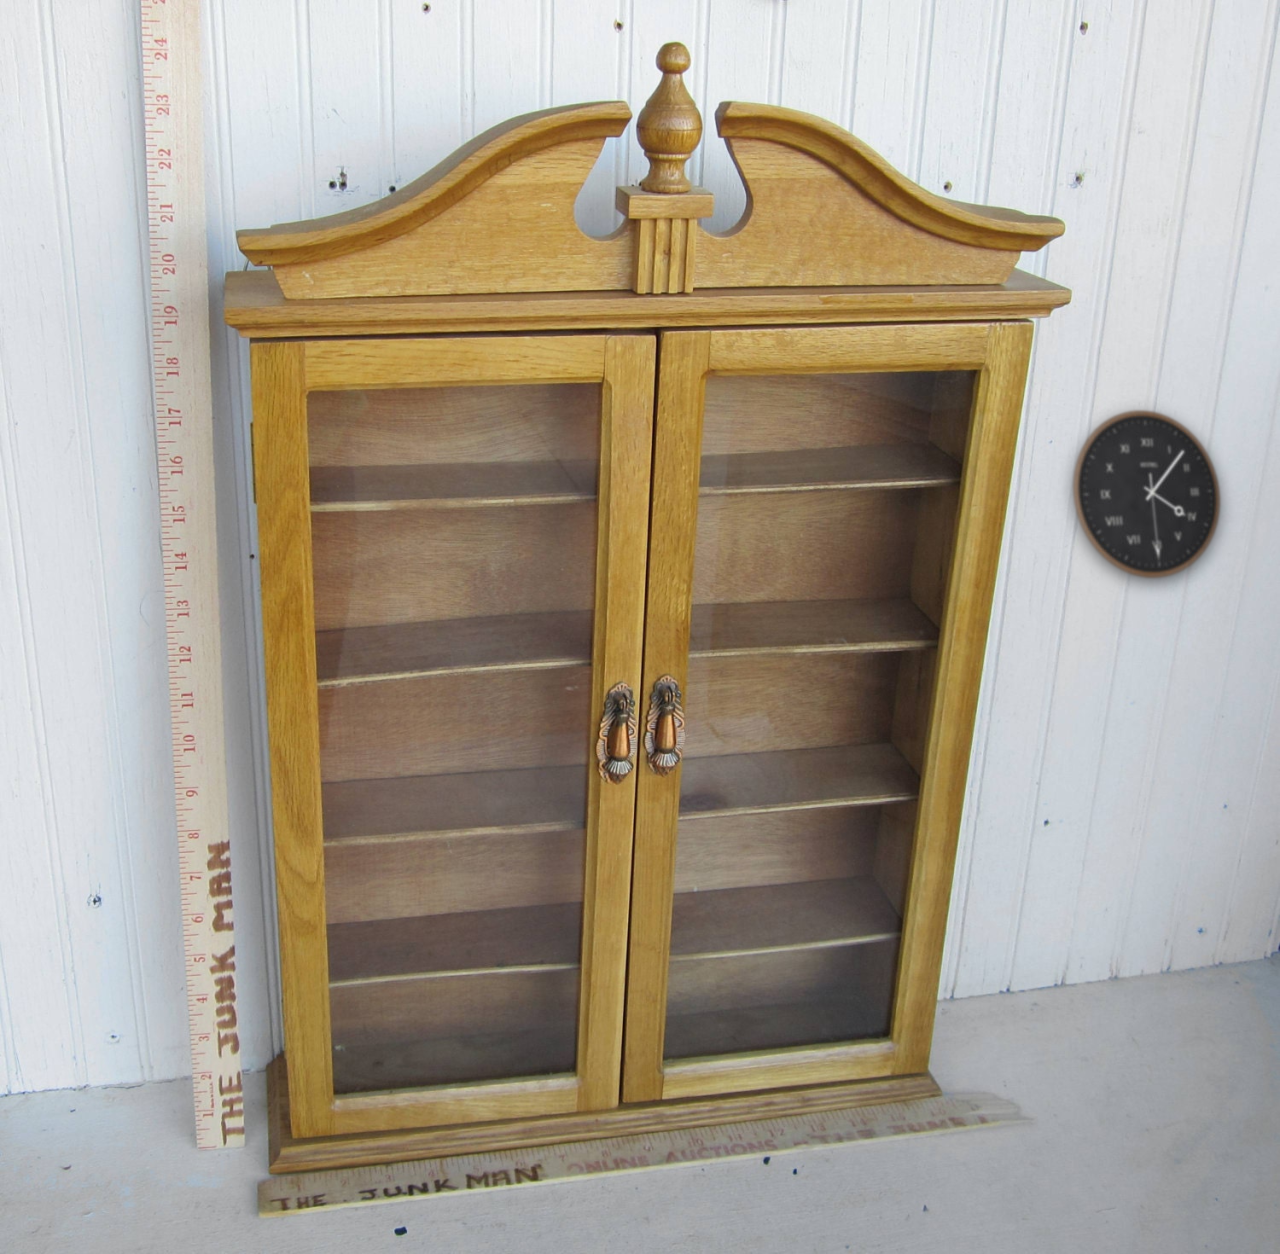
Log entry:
4h07m30s
